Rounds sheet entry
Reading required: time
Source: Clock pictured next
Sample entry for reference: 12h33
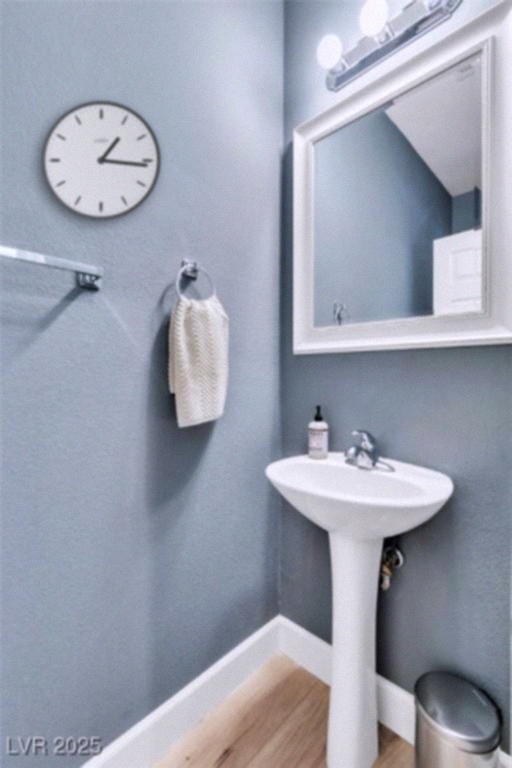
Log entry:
1h16
